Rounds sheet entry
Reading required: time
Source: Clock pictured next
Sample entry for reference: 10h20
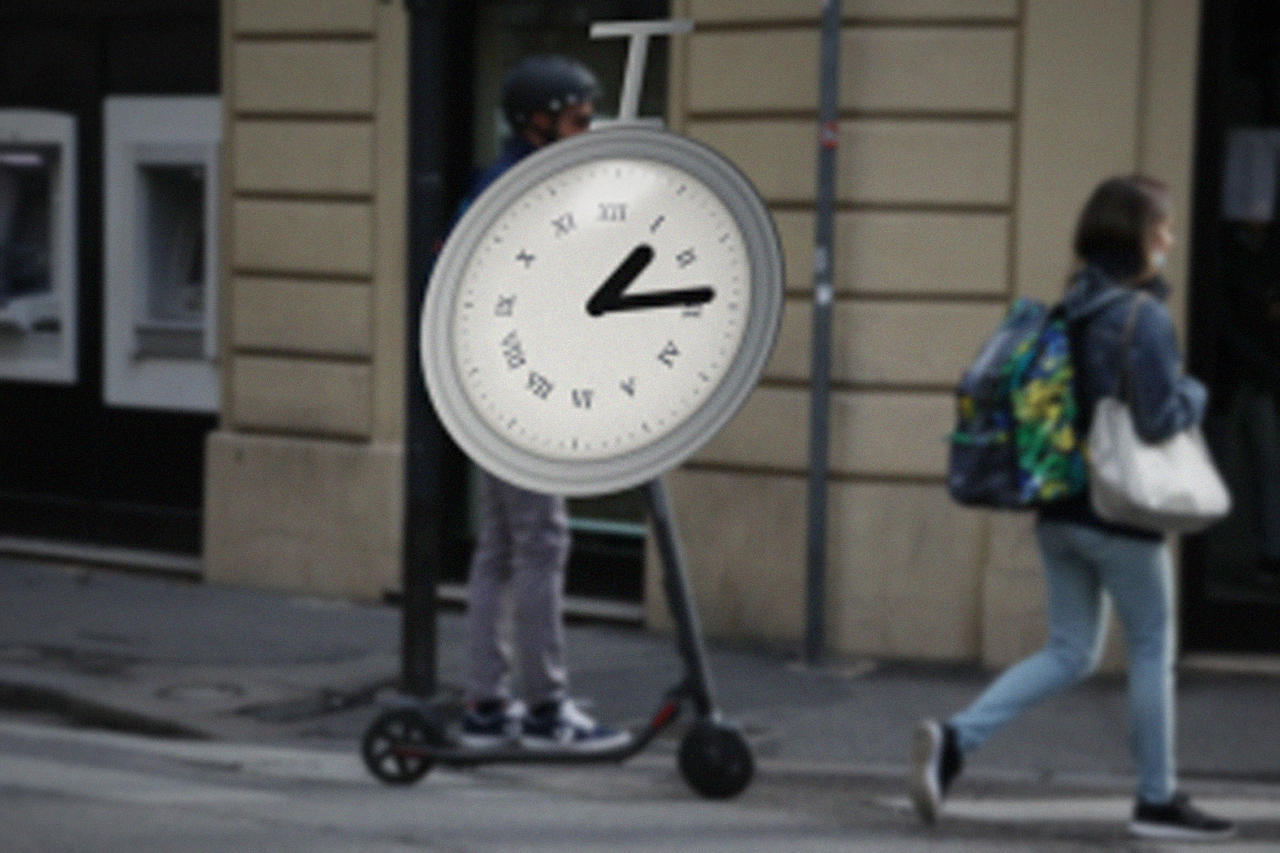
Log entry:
1h14
